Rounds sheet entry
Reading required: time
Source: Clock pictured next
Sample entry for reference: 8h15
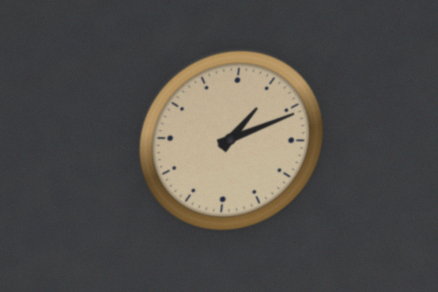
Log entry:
1h11
